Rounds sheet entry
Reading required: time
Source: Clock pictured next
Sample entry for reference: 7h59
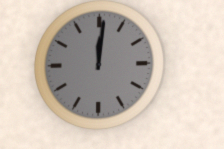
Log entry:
12h01
